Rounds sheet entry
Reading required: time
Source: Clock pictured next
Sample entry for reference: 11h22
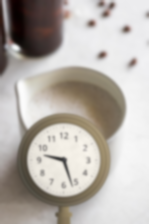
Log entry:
9h27
